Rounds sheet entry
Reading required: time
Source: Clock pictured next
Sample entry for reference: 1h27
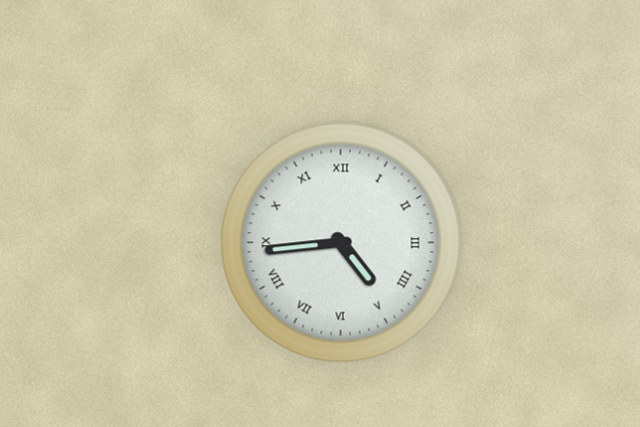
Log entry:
4h44
